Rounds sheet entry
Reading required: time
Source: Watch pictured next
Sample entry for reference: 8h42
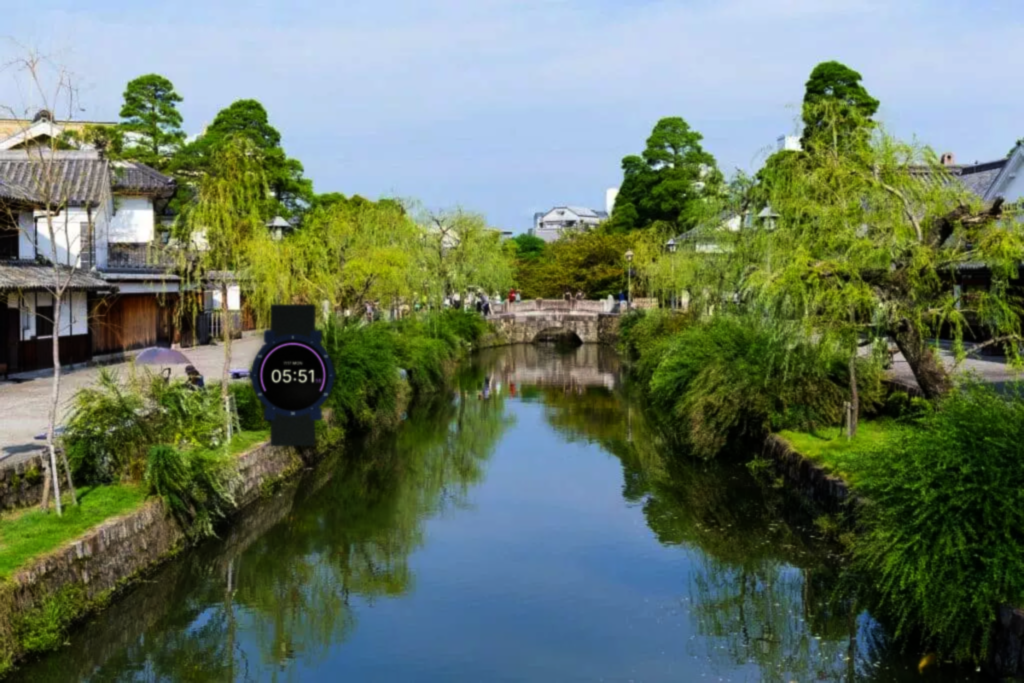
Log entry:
5h51
